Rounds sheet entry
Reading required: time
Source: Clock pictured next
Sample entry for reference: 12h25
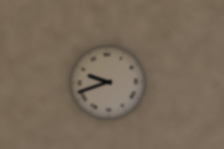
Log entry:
9h42
